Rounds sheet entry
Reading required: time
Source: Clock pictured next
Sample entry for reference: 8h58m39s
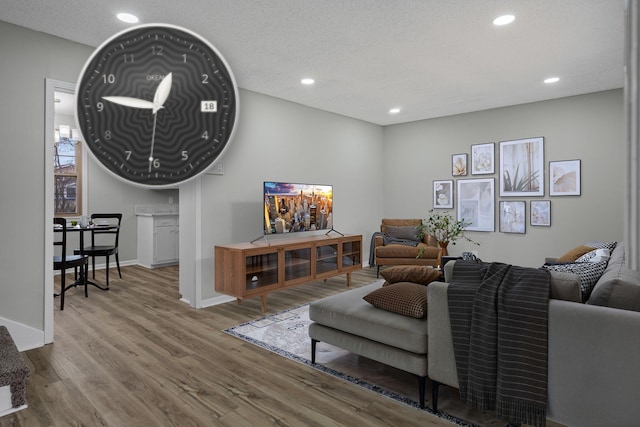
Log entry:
12h46m31s
